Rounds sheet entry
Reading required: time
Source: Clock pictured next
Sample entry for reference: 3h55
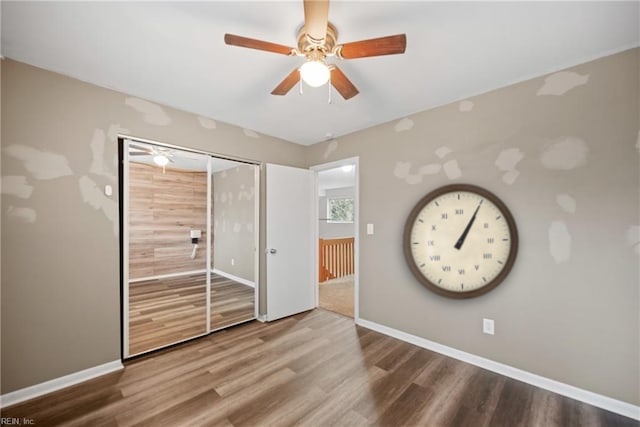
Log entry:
1h05
